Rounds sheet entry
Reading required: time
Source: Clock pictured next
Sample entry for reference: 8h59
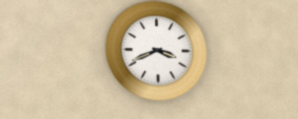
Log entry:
3h41
